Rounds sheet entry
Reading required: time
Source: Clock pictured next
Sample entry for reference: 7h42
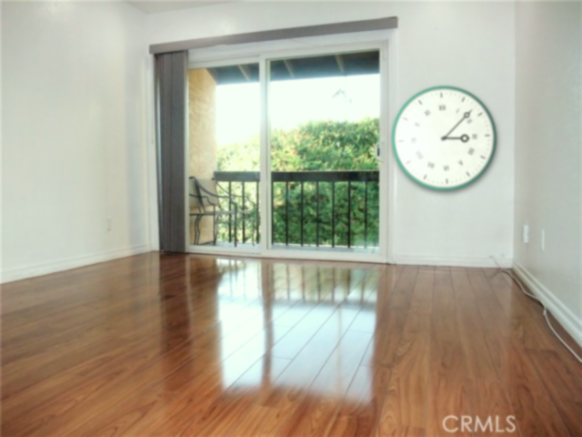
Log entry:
3h08
